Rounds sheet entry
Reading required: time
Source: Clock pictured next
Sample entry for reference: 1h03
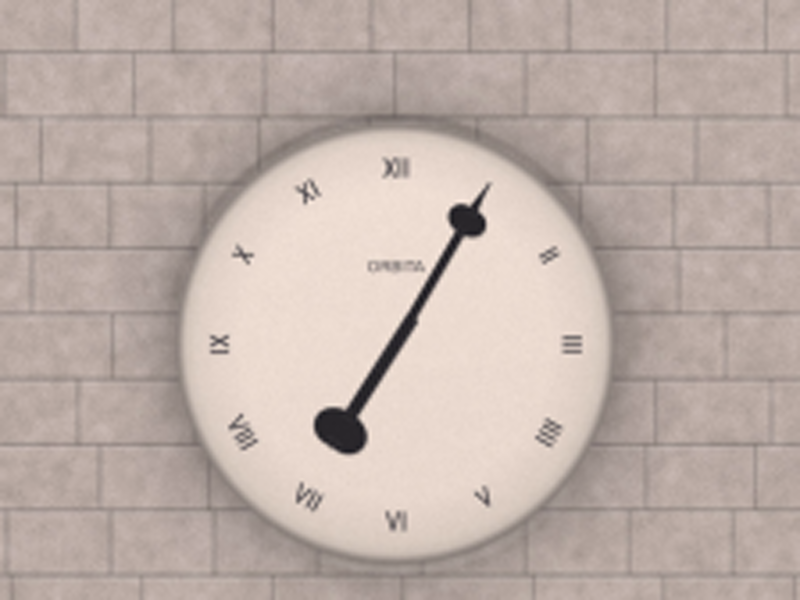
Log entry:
7h05
